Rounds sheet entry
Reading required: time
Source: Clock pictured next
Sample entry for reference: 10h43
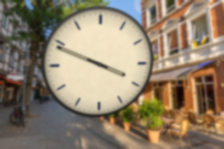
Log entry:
3h49
